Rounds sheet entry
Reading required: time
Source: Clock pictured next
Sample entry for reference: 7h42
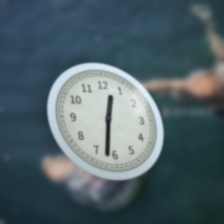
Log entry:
12h32
